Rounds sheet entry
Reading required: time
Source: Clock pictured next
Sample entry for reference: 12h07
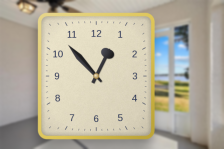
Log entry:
12h53
